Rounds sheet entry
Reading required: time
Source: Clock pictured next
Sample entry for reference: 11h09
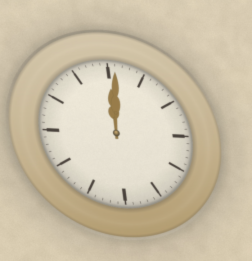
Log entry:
12h01
